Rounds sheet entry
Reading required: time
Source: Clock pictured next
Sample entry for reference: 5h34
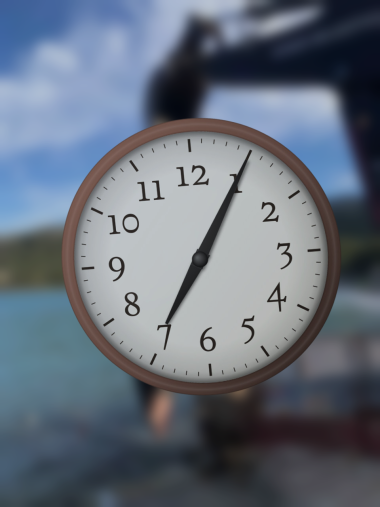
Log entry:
7h05
